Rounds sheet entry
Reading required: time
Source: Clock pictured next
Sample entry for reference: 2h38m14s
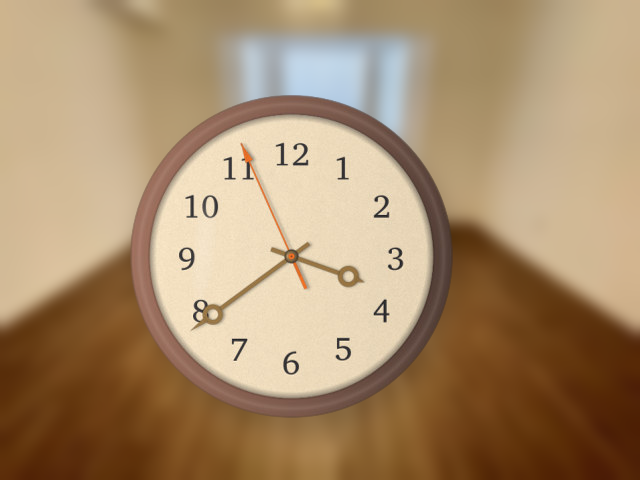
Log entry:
3h38m56s
